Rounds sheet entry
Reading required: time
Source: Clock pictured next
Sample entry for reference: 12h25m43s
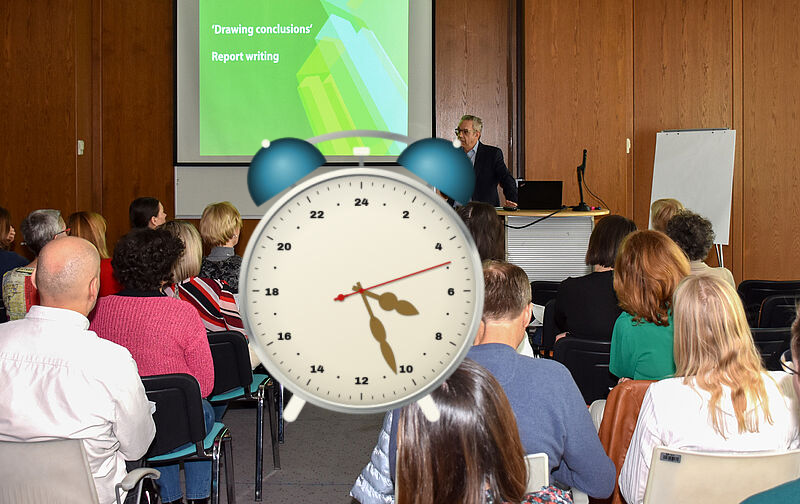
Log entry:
7h26m12s
